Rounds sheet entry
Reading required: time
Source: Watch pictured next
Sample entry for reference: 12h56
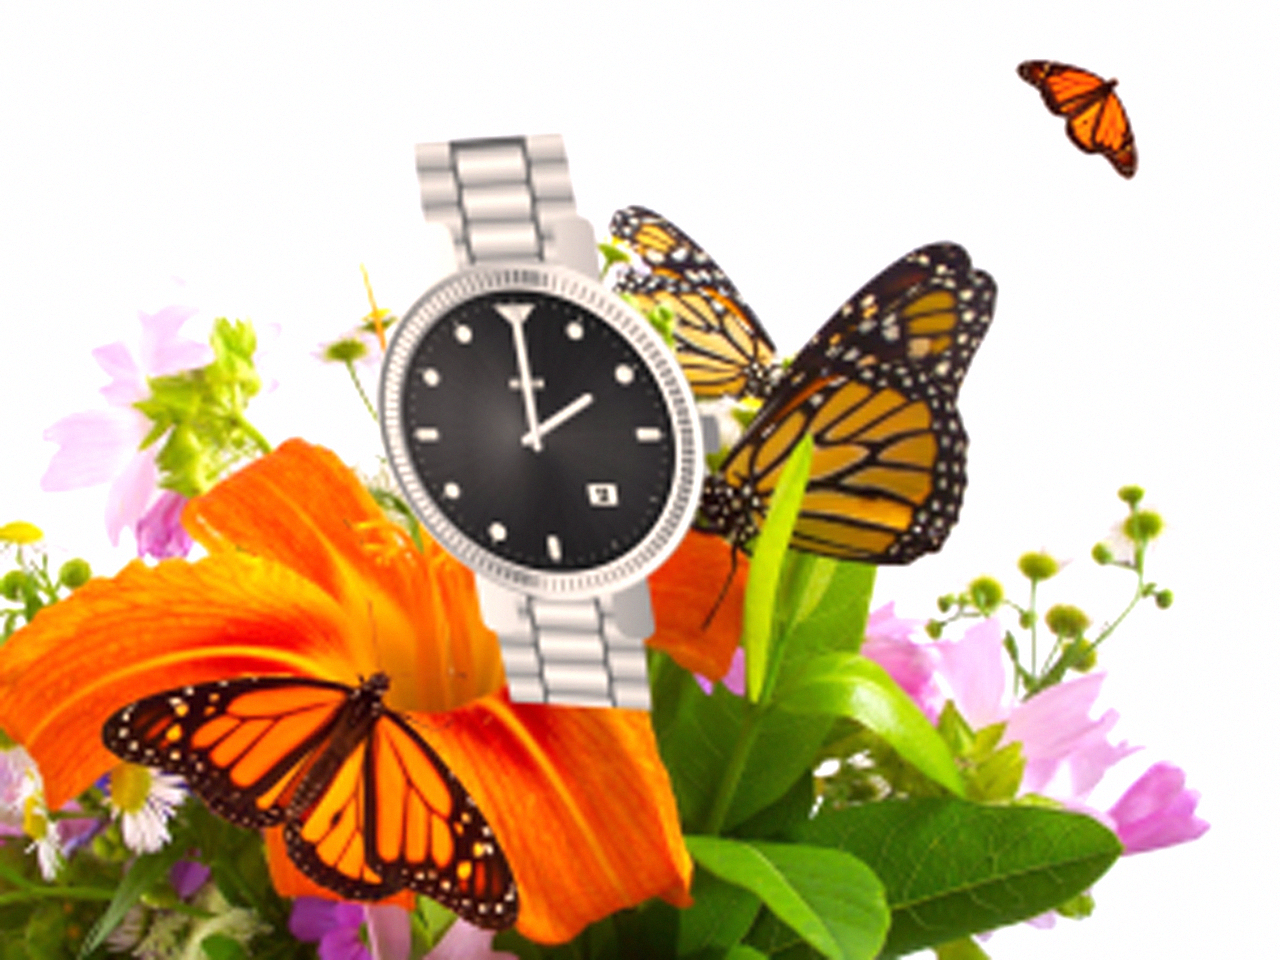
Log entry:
2h00
